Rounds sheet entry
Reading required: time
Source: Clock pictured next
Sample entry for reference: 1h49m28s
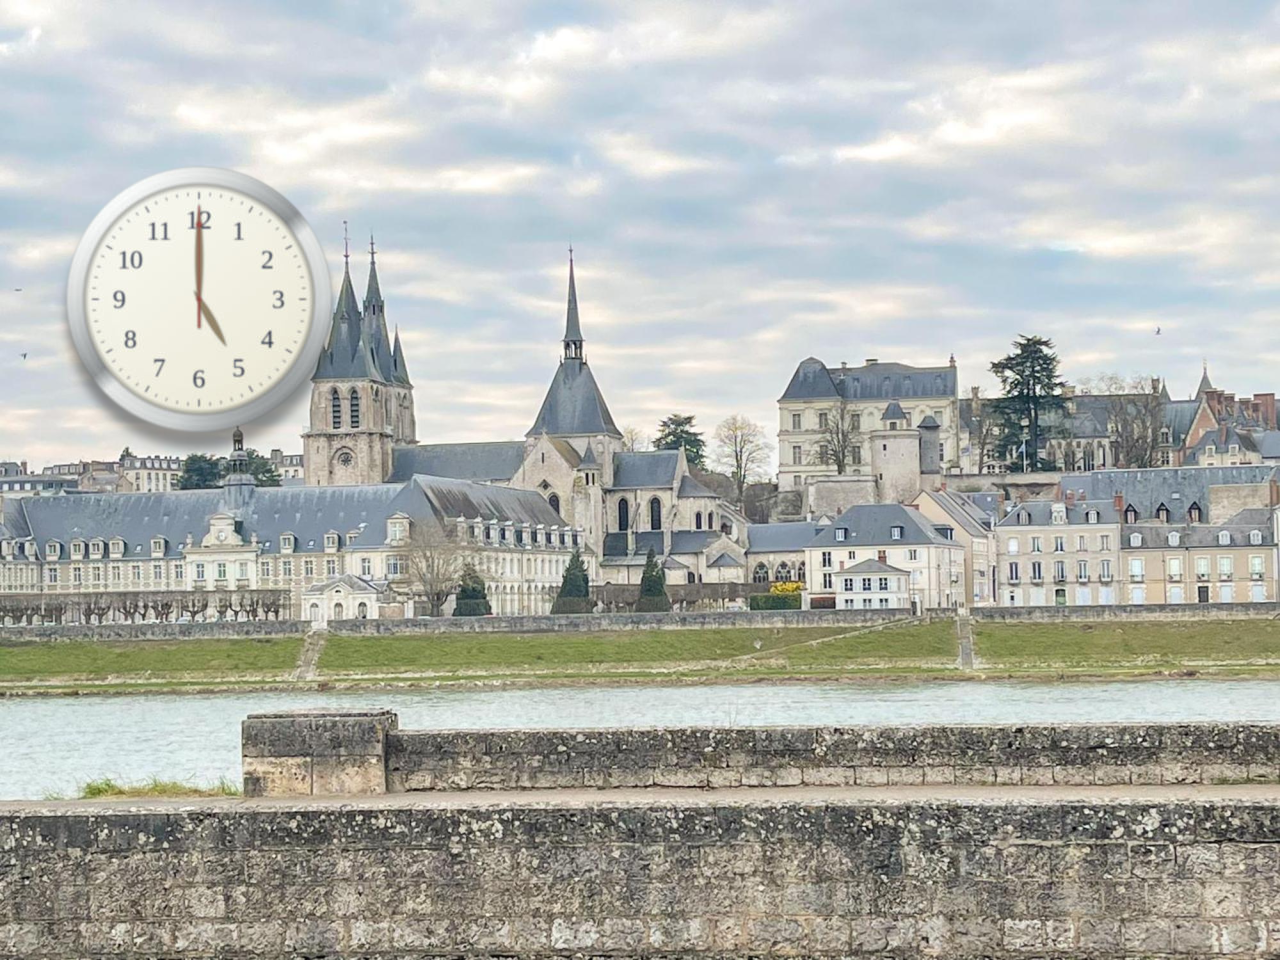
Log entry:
5h00m00s
